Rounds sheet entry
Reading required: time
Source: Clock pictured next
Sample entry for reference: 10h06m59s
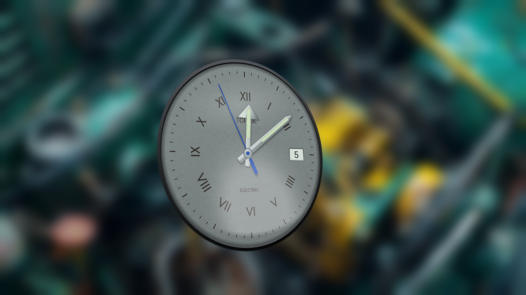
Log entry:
12h08m56s
